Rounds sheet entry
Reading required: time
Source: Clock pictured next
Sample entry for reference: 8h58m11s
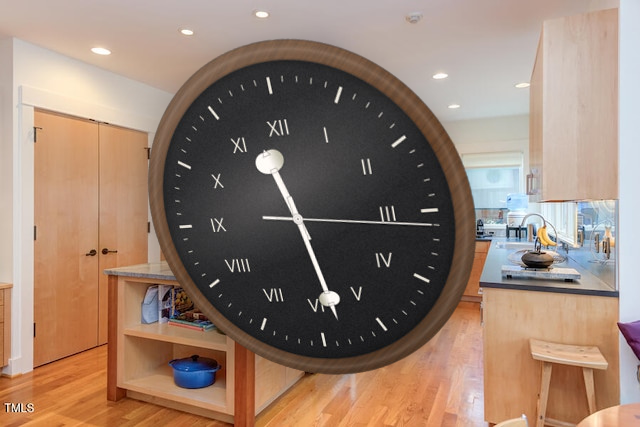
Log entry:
11h28m16s
